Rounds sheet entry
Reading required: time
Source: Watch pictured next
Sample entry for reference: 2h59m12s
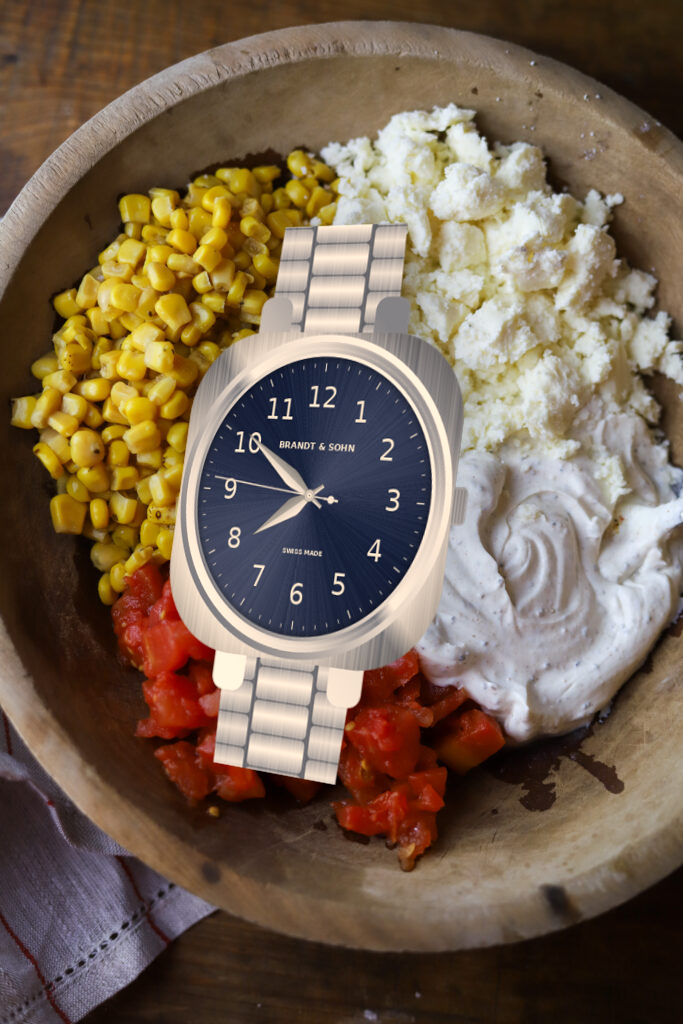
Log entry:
7h50m46s
